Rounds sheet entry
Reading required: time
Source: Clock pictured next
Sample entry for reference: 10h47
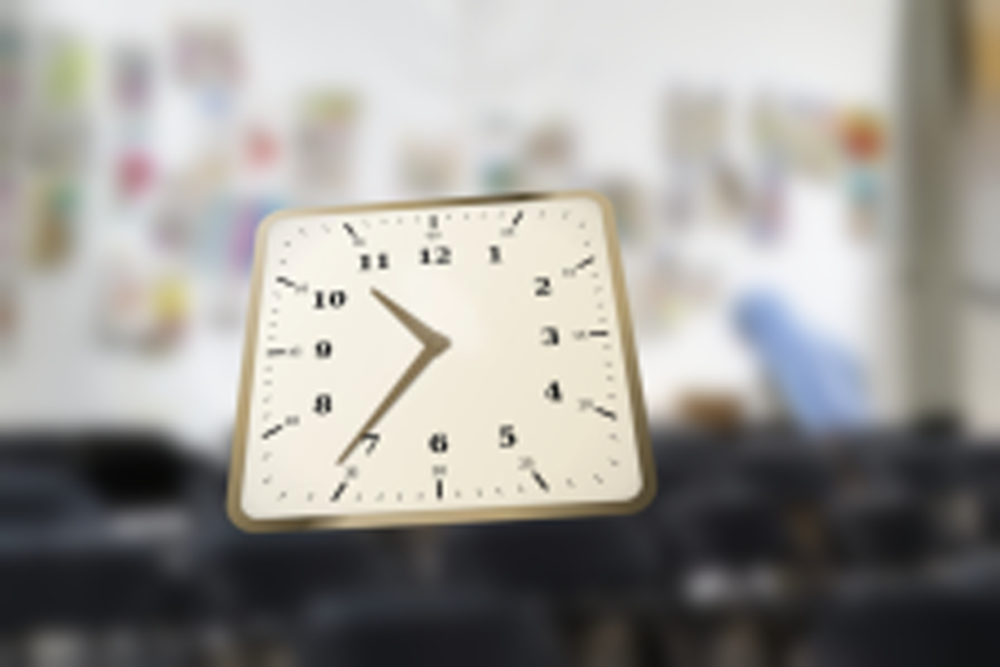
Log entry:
10h36
